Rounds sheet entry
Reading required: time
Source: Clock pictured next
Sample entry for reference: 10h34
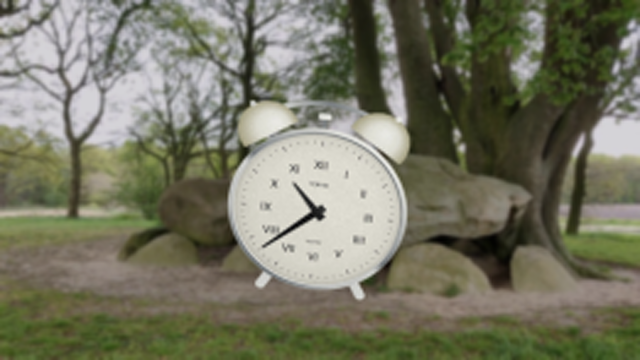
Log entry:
10h38
